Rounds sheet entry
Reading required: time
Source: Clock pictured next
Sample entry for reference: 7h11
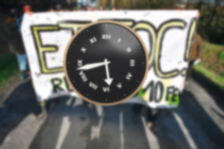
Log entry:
5h43
